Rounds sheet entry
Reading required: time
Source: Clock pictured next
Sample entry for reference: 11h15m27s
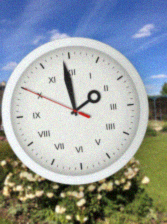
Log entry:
1h58m50s
